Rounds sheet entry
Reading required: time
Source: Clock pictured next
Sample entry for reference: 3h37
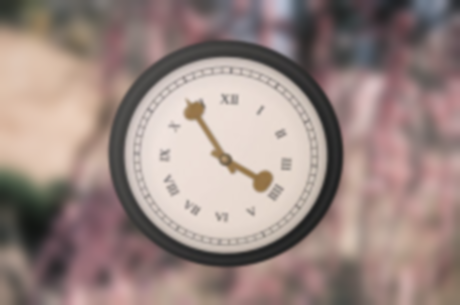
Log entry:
3h54
